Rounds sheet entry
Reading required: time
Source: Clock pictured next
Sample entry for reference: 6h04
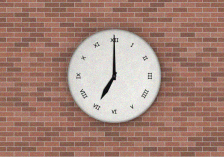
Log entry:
7h00
